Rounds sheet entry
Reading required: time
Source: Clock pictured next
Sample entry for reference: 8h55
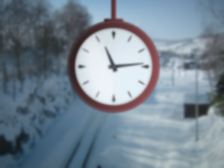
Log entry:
11h14
